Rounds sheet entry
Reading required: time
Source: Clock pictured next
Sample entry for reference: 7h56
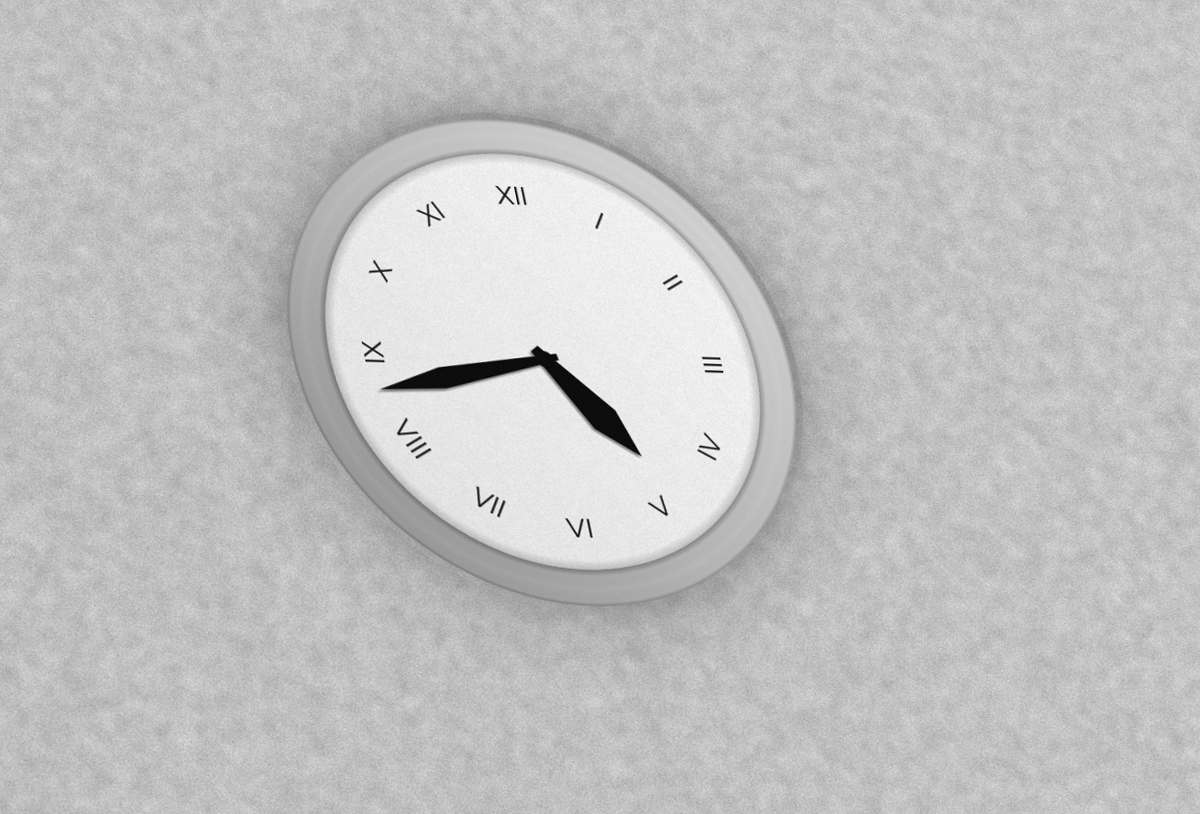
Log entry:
4h43
